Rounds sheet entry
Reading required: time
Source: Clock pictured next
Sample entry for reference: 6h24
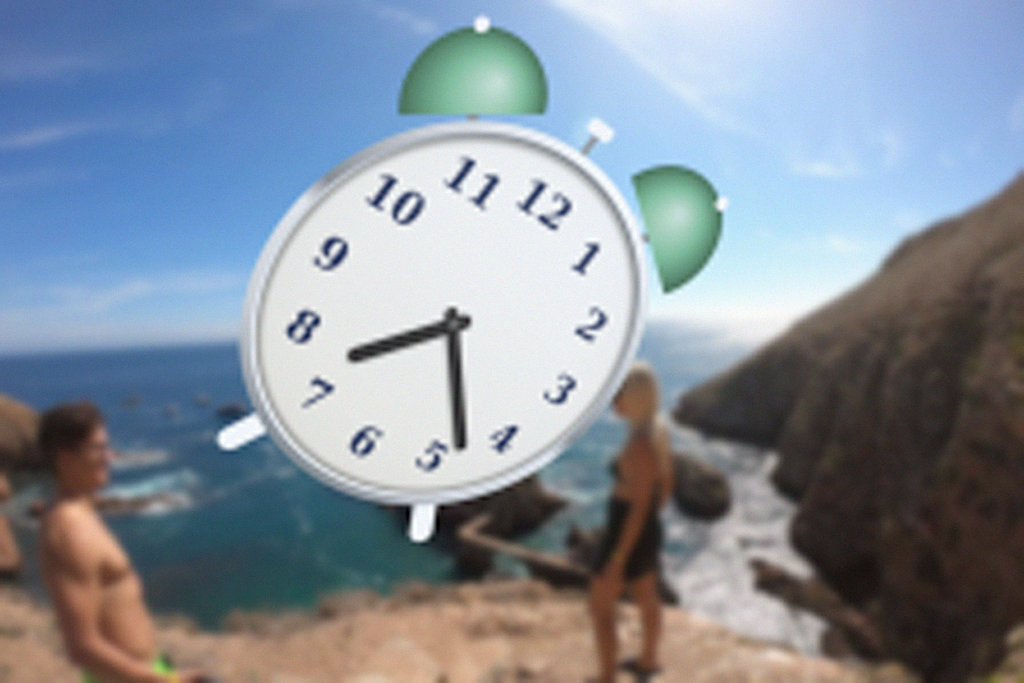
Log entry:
7h23
